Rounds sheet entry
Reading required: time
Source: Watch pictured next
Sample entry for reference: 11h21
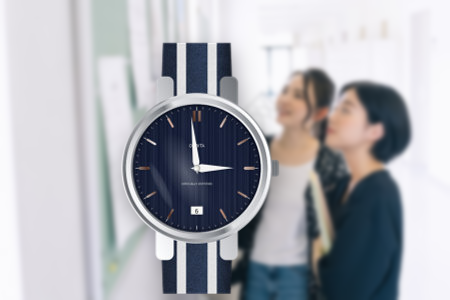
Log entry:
2h59
